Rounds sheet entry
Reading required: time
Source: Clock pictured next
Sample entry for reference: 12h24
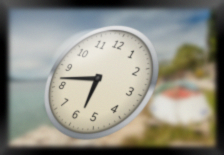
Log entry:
5h42
